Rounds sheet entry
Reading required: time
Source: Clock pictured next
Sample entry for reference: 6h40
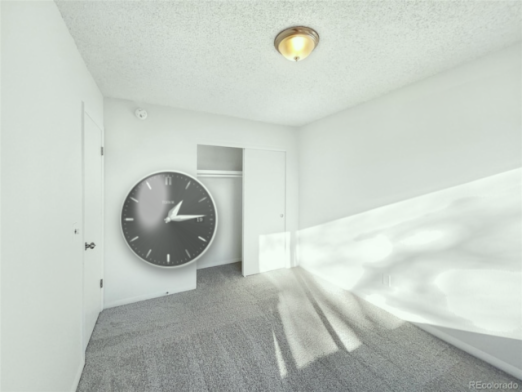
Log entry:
1h14
